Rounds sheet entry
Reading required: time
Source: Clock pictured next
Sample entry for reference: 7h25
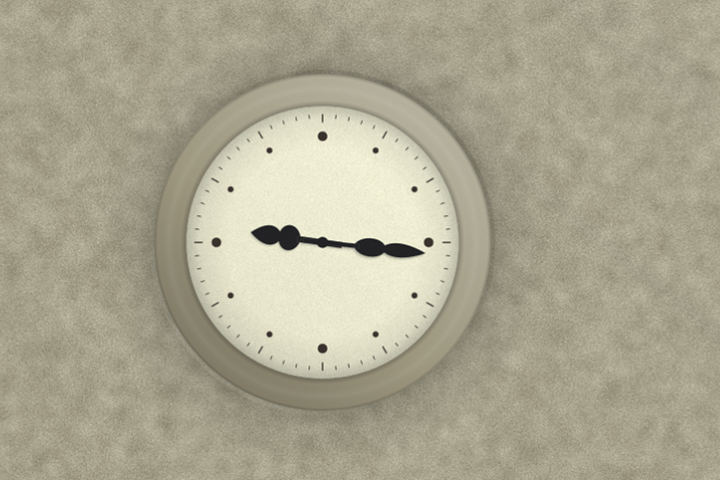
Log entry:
9h16
